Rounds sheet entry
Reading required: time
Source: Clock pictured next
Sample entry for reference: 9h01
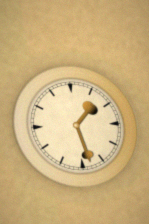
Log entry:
1h28
